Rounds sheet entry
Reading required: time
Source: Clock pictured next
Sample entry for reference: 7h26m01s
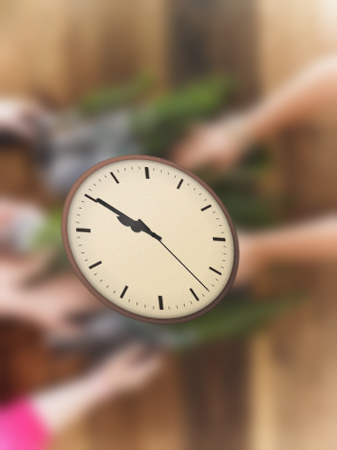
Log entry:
9h50m23s
